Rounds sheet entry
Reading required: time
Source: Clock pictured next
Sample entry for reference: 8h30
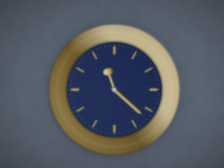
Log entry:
11h22
